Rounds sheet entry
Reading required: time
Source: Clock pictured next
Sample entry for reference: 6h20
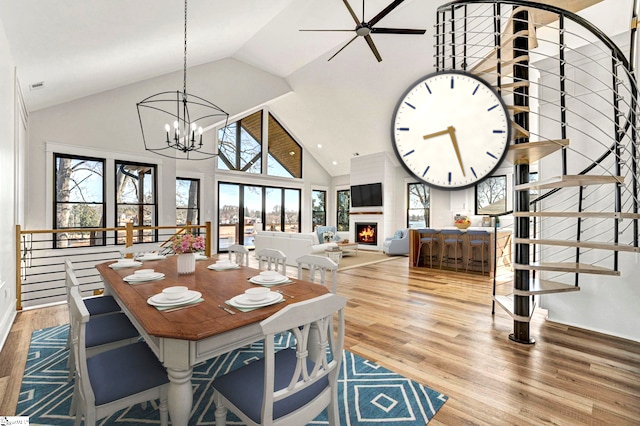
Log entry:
8h27
